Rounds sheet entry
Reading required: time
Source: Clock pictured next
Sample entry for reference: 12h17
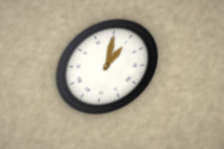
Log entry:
1h00
